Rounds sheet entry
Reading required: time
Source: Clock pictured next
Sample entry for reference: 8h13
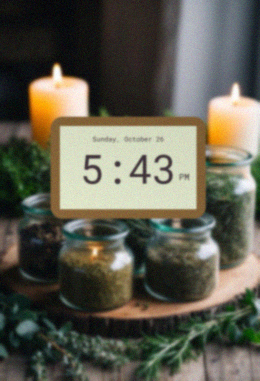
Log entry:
5h43
